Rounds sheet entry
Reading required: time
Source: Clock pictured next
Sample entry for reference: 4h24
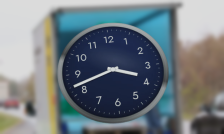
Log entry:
3h42
